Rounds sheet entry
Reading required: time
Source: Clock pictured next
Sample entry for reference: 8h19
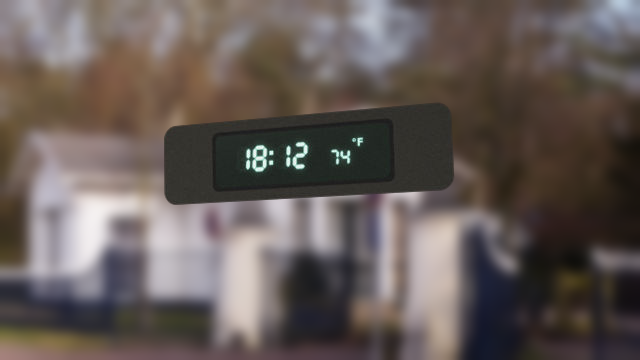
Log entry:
18h12
